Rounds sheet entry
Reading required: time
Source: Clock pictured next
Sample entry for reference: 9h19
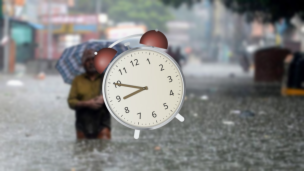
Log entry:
8h50
